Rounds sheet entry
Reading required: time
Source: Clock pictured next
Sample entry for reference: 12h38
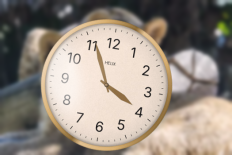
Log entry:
3h56
